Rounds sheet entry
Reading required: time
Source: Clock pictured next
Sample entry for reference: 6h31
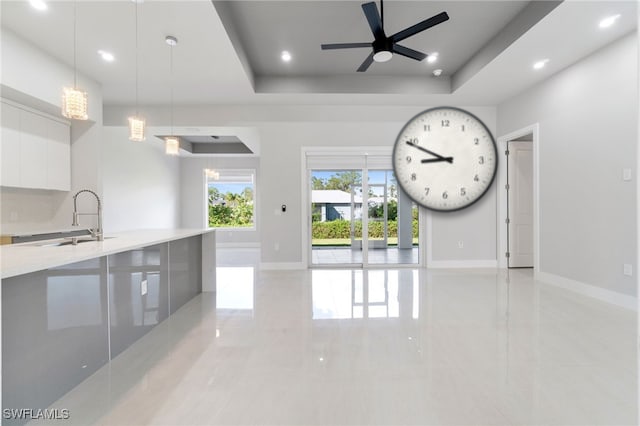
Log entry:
8h49
